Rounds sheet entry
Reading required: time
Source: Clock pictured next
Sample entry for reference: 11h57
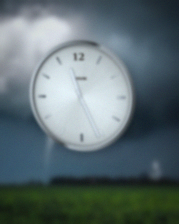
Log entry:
11h26
